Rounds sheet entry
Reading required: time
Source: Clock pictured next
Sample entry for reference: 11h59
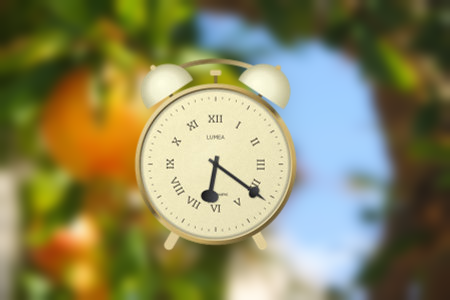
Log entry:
6h21
